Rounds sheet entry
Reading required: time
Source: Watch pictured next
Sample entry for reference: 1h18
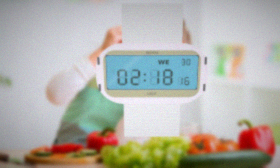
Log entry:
2h18
